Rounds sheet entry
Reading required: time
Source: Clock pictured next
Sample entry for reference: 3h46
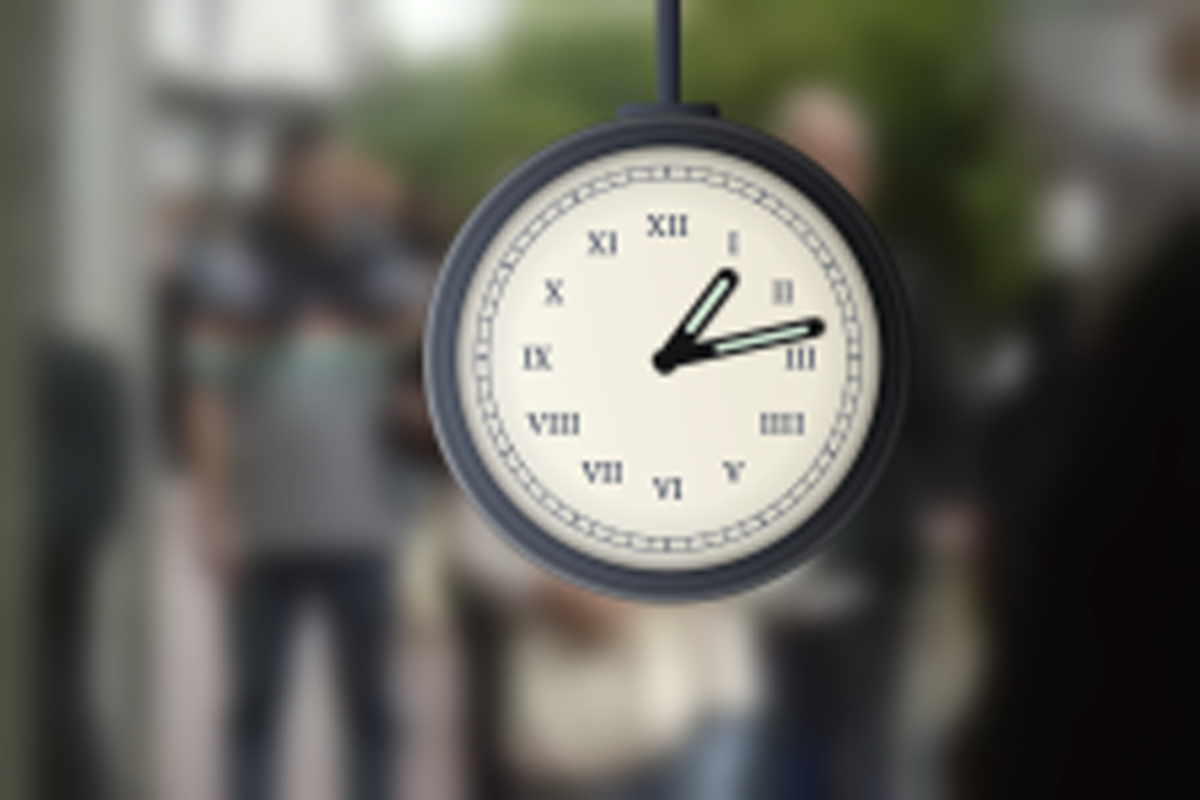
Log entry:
1h13
